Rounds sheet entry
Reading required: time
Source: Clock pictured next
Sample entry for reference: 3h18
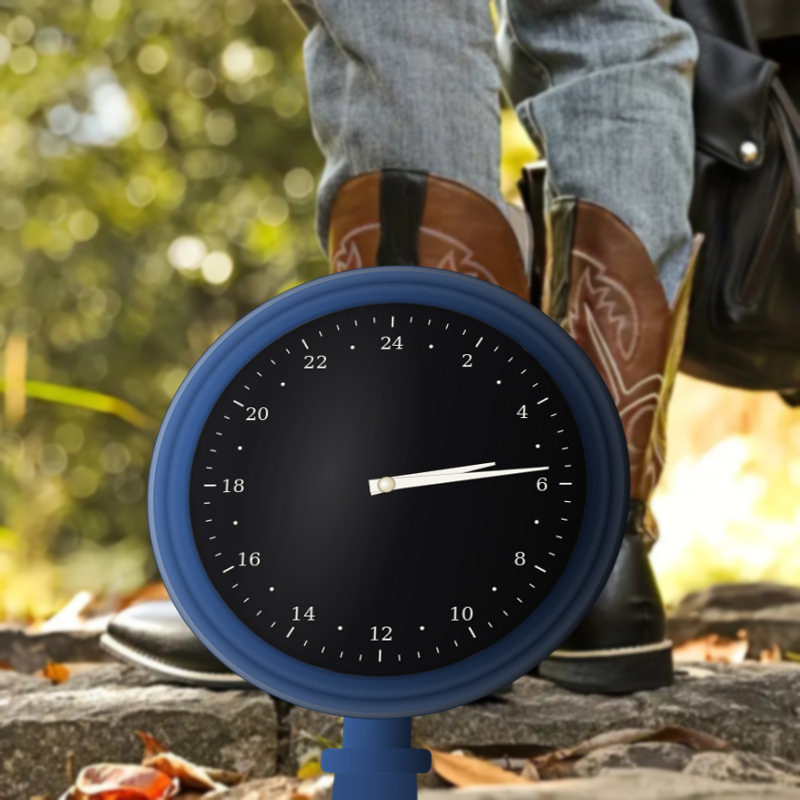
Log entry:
5h14
